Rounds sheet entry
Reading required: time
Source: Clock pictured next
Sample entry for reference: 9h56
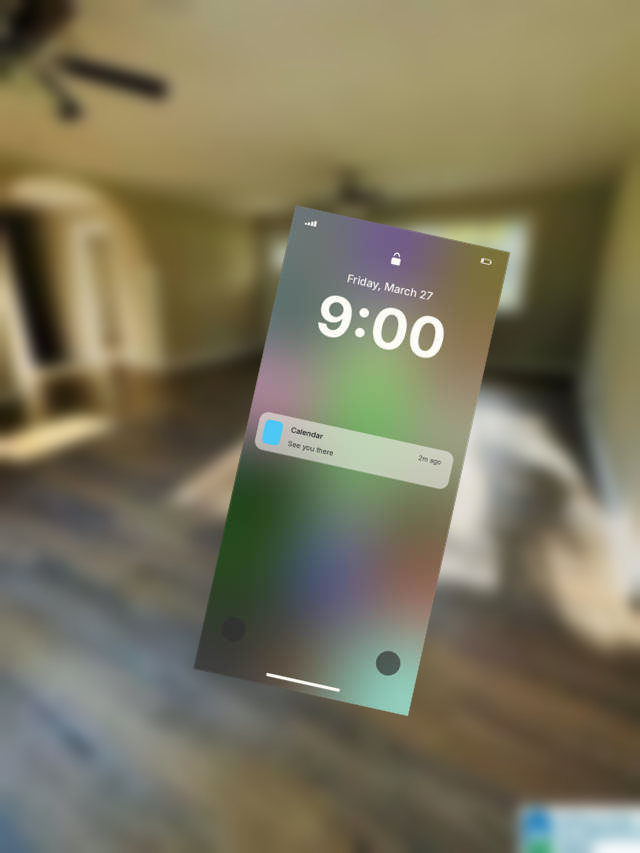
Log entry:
9h00
